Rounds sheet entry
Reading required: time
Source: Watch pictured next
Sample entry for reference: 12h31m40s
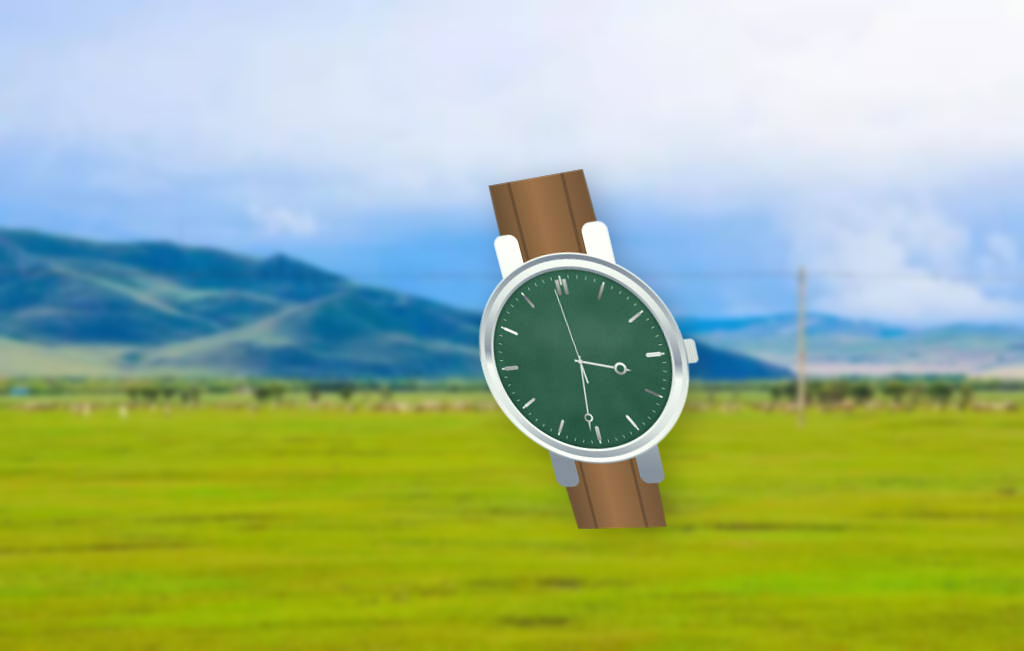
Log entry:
3h30m59s
